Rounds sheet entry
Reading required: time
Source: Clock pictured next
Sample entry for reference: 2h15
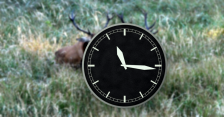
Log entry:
11h16
